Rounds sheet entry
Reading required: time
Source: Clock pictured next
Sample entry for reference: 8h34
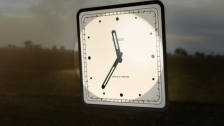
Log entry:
11h36
